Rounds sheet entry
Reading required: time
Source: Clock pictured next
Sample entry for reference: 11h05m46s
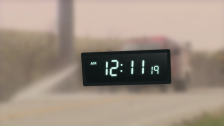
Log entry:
12h11m19s
